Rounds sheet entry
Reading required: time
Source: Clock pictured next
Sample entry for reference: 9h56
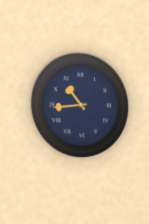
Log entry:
10h44
